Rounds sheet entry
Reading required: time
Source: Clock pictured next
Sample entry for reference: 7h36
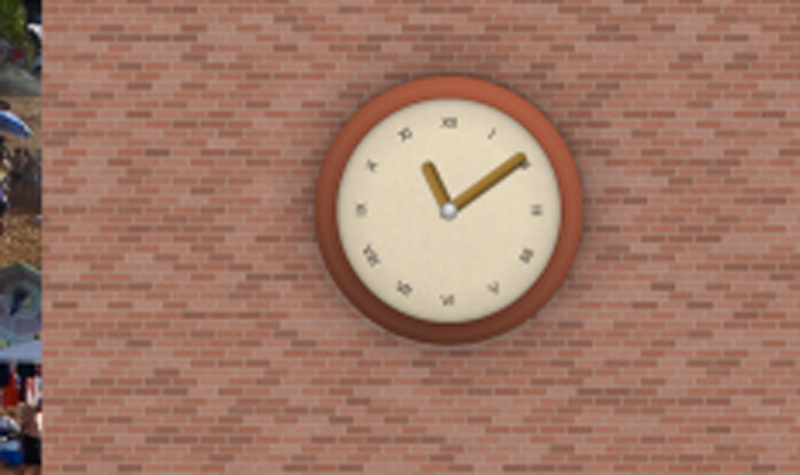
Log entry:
11h09
